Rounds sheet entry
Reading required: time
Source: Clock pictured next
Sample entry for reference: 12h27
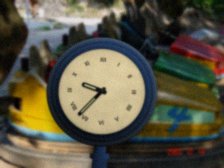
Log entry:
9h37
